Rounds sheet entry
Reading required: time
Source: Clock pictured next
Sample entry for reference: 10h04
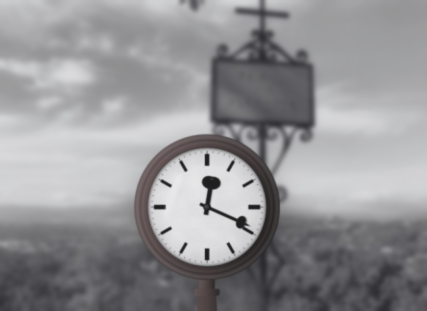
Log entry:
12h19
